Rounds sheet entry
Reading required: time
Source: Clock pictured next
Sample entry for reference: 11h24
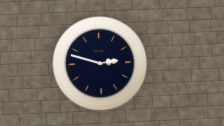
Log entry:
2h48
